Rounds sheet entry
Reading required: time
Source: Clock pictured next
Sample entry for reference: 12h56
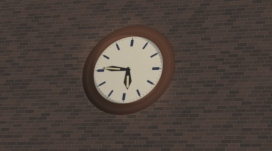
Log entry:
5h46
